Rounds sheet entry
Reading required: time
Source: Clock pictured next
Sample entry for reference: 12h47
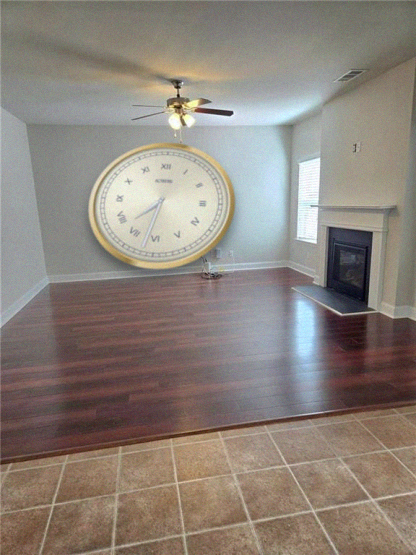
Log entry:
7h32
